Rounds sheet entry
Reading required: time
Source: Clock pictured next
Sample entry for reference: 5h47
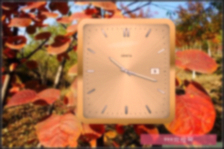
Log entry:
10h18
